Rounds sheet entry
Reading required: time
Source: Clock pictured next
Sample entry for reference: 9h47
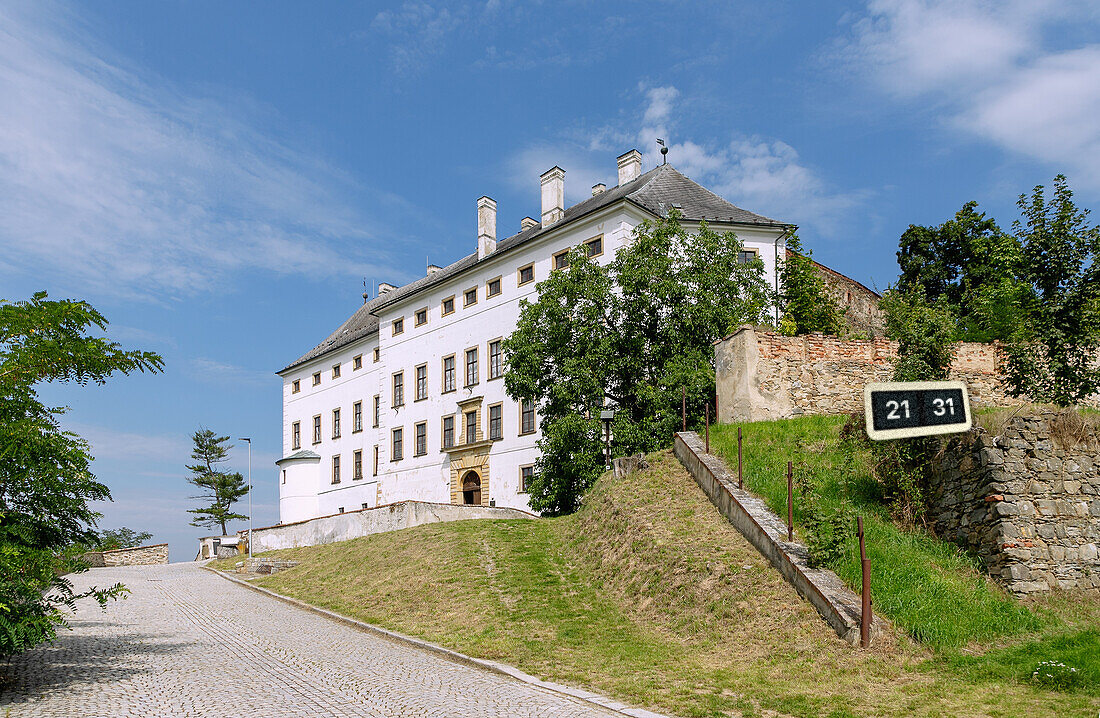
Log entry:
21h31
